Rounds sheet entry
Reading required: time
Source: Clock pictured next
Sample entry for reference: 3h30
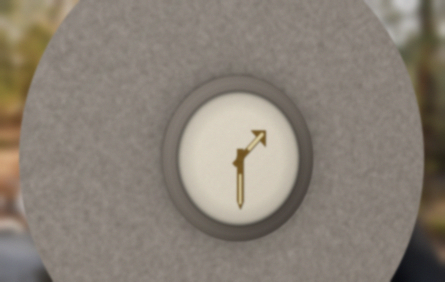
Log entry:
1h30
